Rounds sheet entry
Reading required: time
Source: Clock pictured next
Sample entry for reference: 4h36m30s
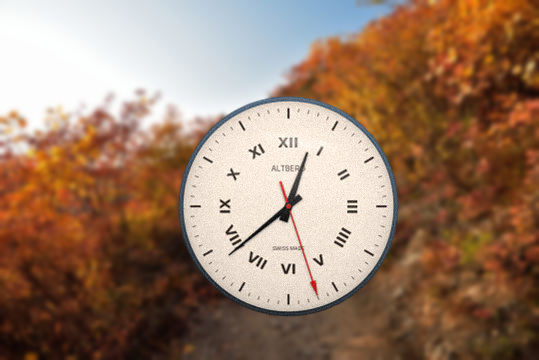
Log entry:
12h38m27s
